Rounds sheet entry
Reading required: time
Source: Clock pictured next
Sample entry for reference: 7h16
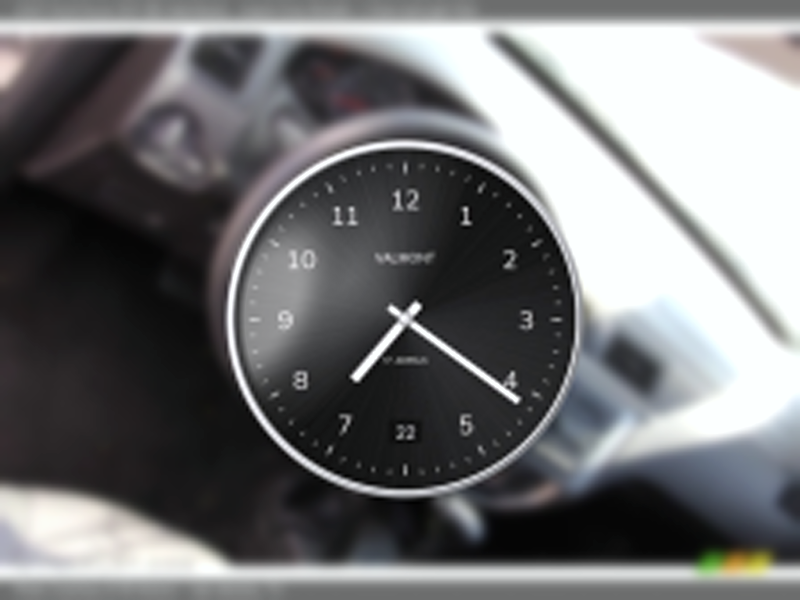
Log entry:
7h21
